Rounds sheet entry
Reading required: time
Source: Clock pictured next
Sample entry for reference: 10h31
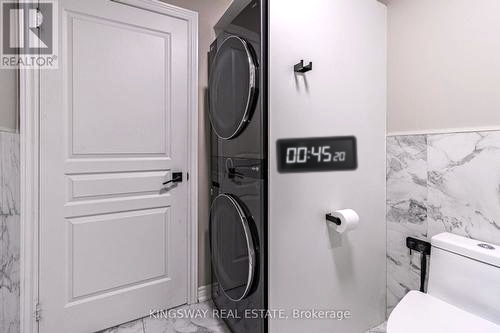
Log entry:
0h45
